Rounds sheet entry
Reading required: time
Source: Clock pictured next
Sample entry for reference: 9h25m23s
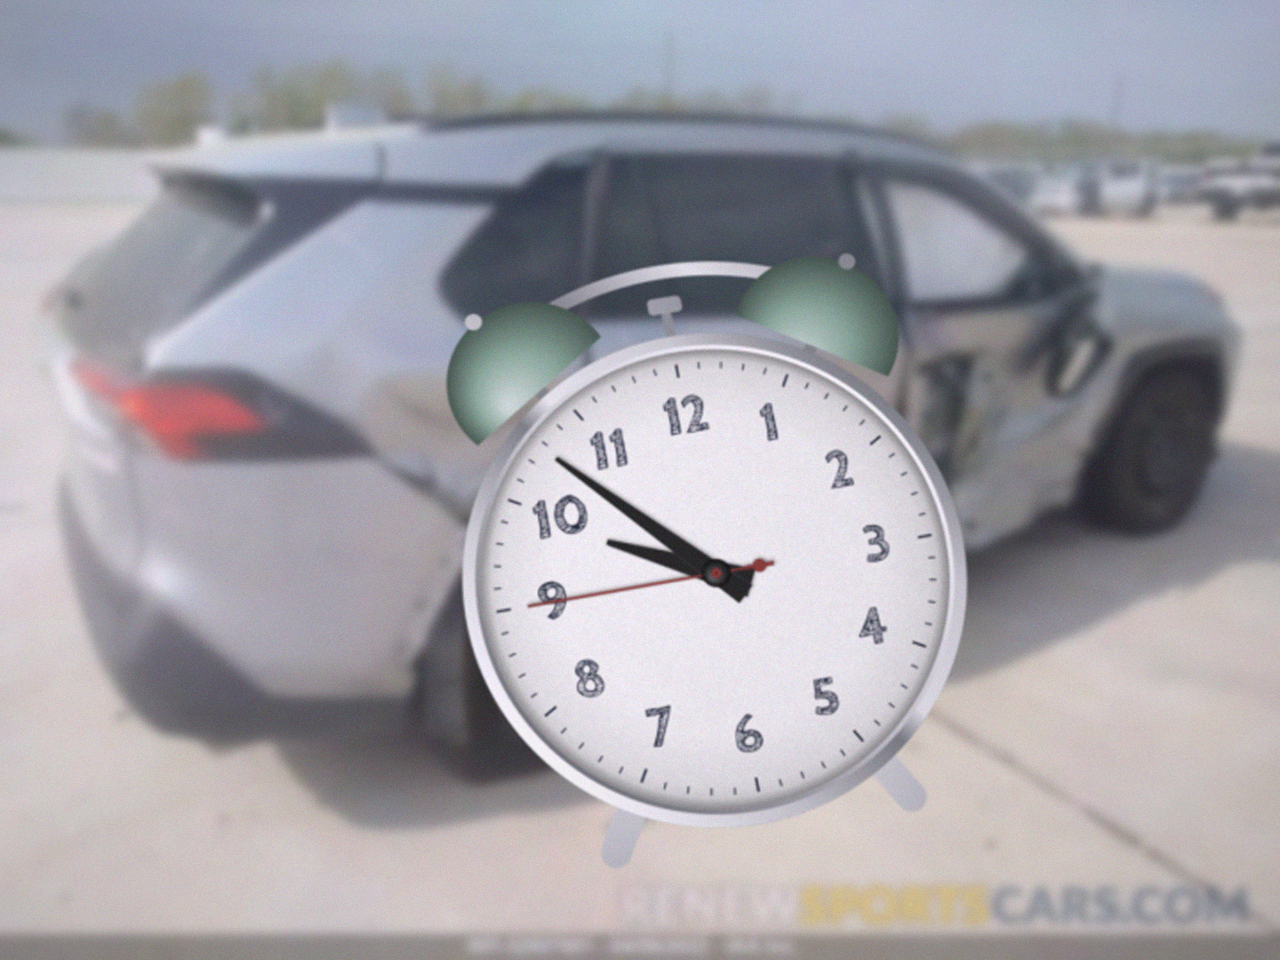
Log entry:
9h52m45s
